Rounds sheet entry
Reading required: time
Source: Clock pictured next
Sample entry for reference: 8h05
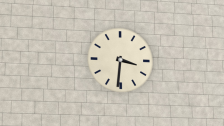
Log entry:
3h31
